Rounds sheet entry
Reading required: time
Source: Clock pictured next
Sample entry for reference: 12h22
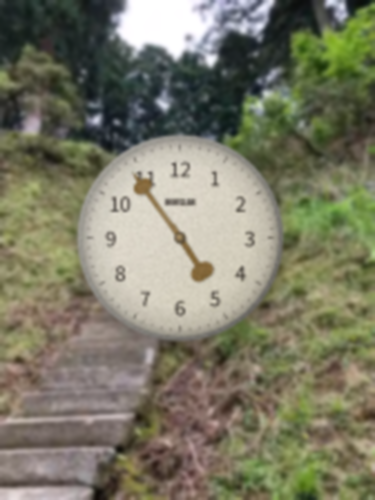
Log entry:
4h54
